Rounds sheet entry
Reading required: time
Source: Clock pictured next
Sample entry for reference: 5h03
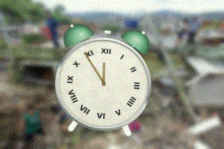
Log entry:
11h54
